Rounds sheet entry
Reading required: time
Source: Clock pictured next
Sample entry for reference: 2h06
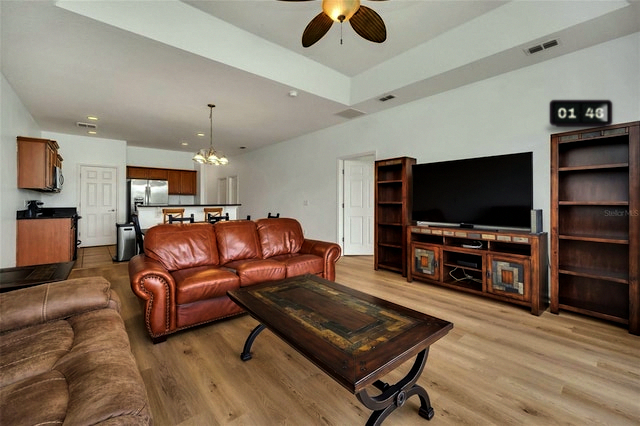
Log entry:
1h46
